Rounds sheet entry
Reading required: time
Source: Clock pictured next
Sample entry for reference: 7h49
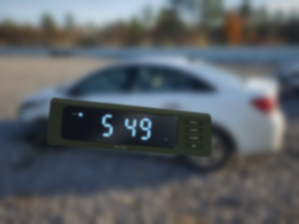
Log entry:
5h49
